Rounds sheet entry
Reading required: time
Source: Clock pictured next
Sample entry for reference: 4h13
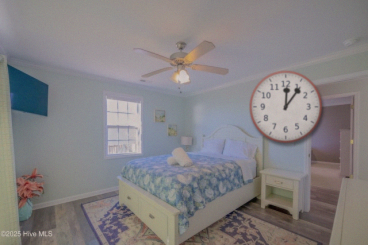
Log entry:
12h06
